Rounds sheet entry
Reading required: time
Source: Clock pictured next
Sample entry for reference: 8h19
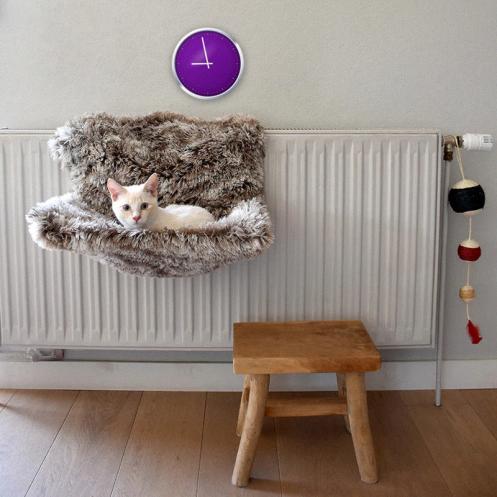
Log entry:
8h58
